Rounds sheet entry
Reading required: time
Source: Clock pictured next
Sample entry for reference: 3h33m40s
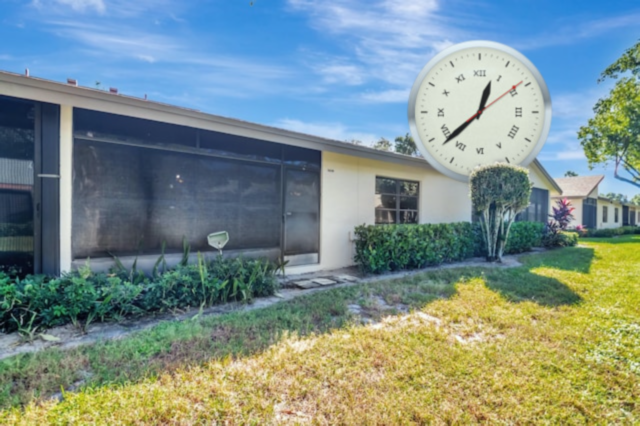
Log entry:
12h38m09s
